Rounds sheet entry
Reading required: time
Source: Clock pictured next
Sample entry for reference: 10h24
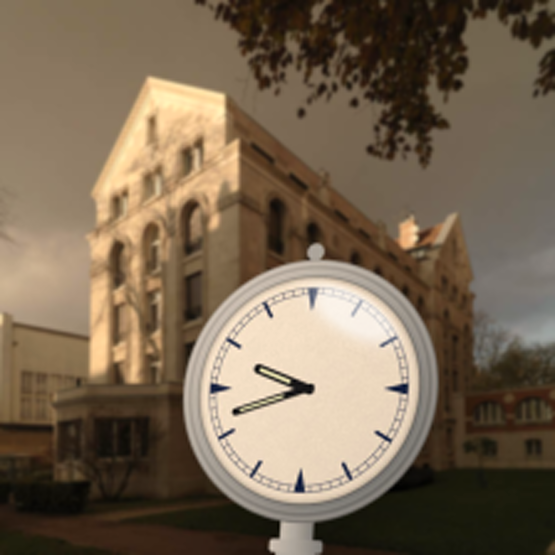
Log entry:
9h42
